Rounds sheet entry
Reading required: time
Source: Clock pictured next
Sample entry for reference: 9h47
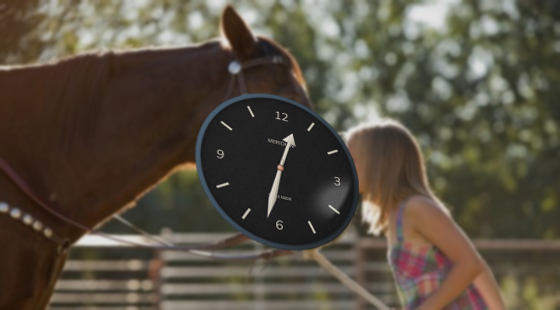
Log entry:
12h32
